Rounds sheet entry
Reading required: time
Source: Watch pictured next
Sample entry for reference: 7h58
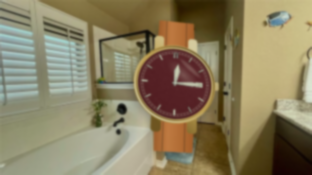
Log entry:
12h15
